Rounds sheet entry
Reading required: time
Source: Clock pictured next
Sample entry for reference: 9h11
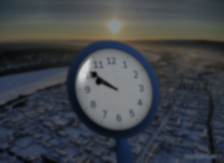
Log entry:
9h51
